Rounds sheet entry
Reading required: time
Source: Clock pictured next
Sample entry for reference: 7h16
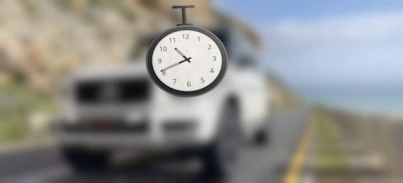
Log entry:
10h41
